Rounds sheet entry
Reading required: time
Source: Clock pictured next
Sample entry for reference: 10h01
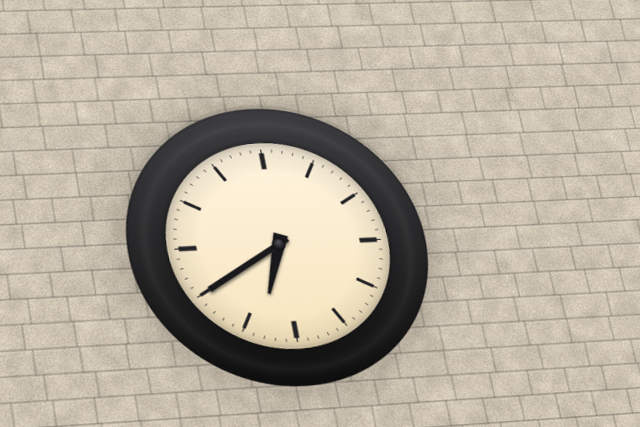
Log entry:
6h40
